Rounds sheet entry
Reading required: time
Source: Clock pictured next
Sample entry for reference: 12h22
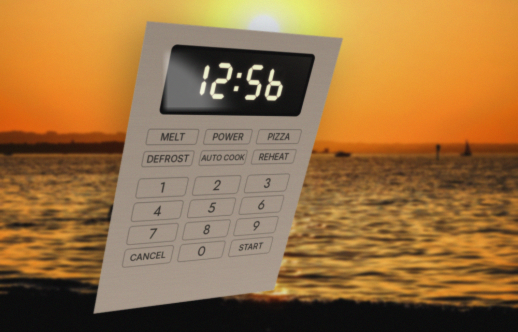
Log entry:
12h56
